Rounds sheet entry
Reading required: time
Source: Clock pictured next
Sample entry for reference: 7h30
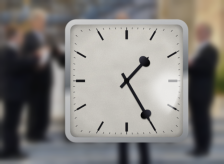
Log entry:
1h25
